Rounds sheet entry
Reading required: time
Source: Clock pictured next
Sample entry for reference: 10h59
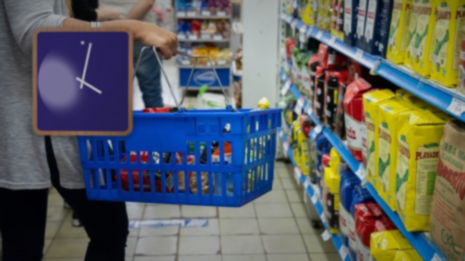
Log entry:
4h02
